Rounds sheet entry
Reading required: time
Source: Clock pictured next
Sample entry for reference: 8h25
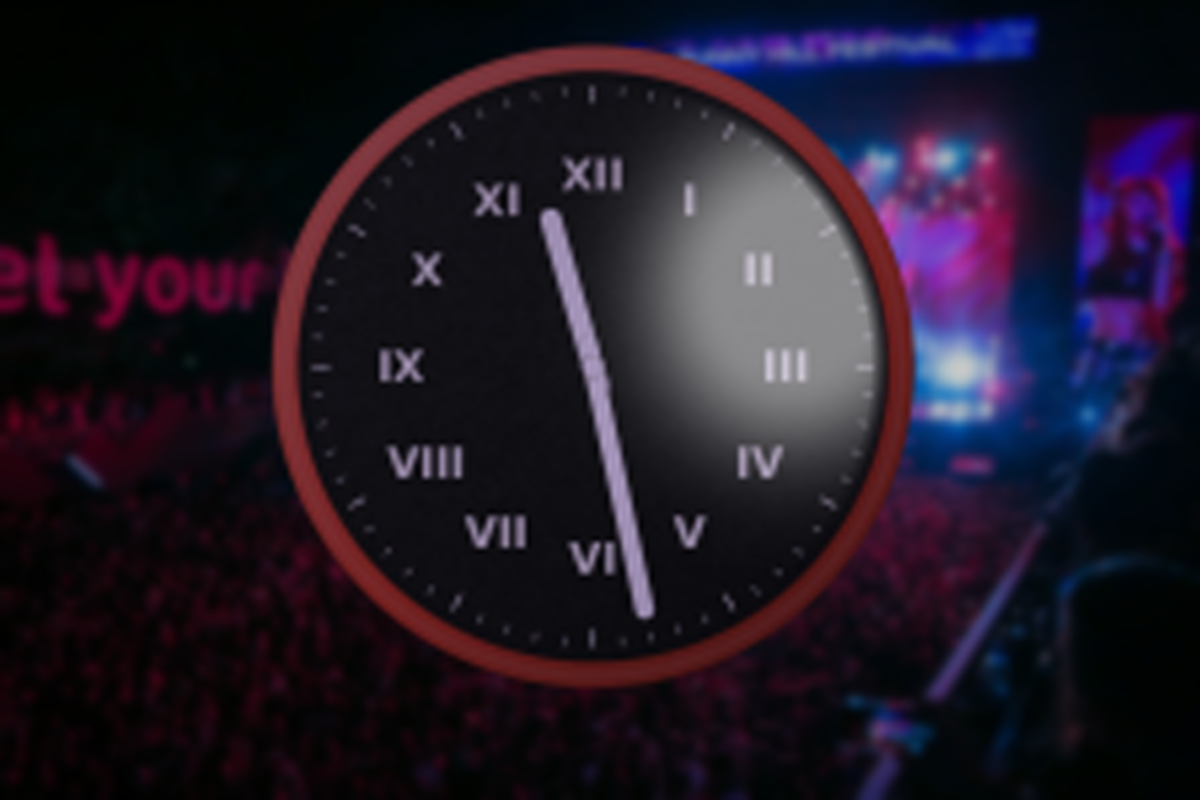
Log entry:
11h28
